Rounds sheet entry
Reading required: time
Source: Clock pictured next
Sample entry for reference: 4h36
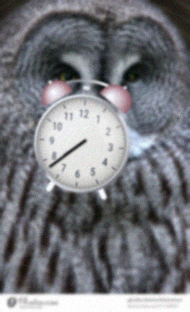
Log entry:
7h38
